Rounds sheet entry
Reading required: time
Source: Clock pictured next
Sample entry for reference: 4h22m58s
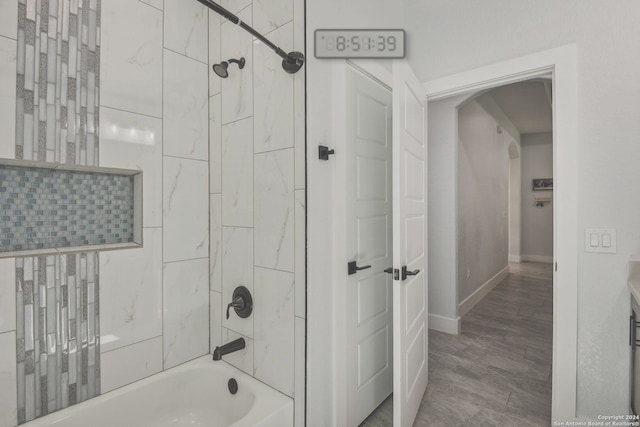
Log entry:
8h51m39s
